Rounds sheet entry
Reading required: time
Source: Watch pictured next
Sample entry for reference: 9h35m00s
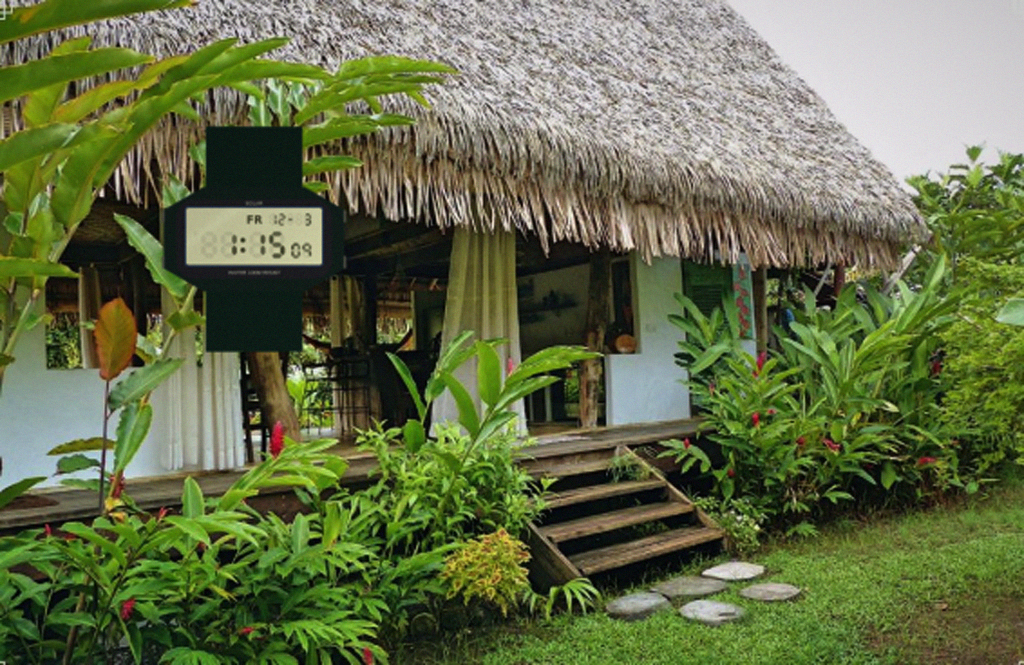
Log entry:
1h15m09s
